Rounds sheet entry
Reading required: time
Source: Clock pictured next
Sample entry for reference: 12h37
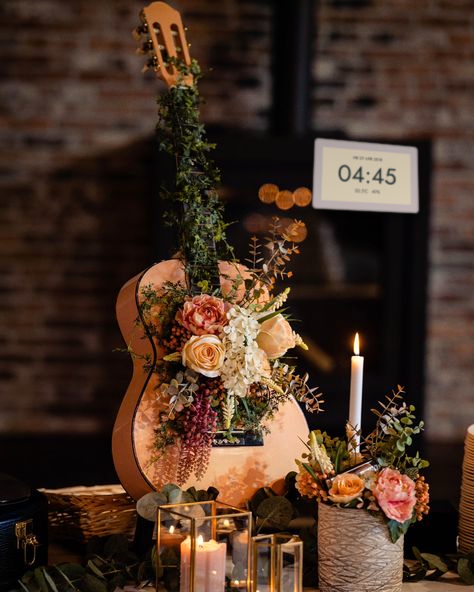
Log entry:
4h45
